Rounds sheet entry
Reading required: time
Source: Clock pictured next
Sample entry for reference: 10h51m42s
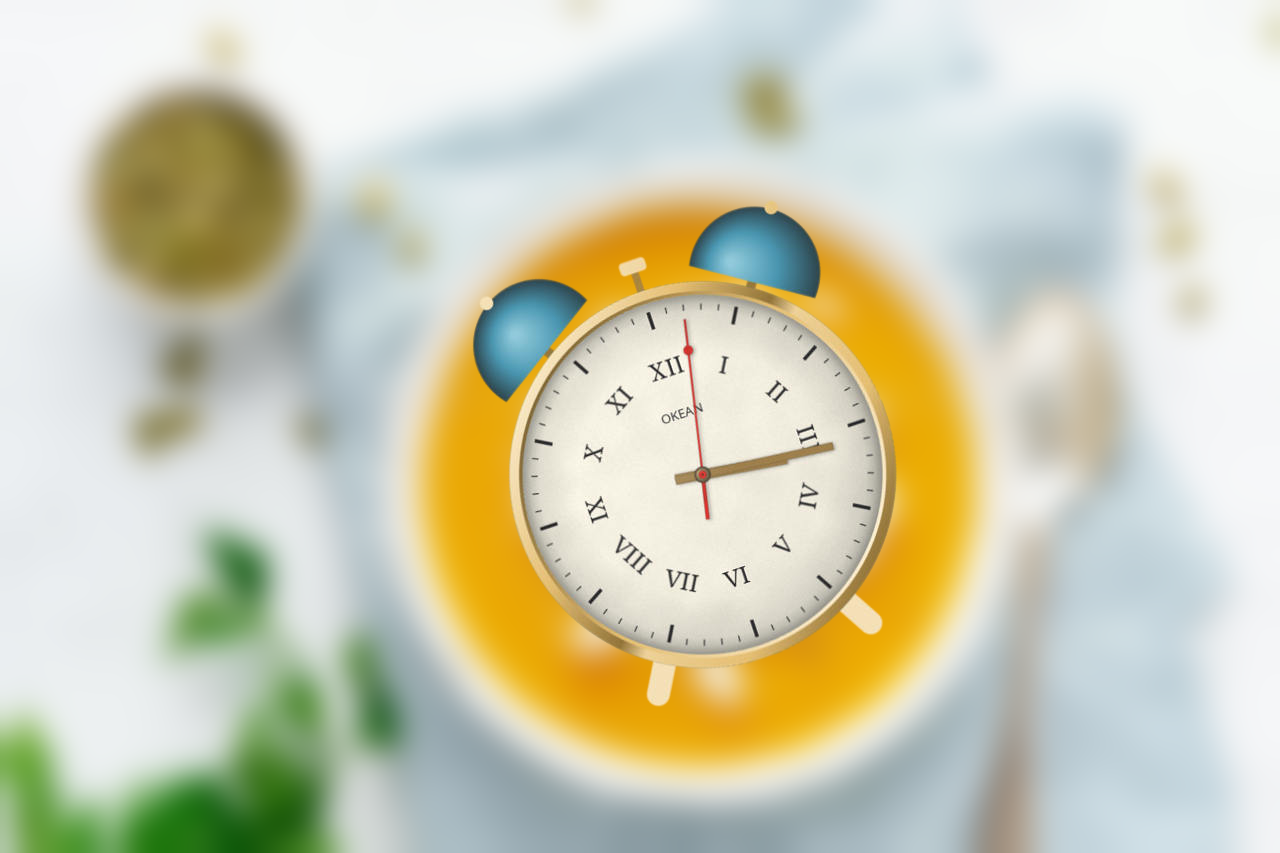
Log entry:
3h16m02s
